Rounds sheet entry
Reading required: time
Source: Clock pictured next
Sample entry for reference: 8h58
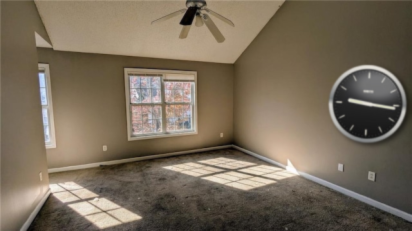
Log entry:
9h16
